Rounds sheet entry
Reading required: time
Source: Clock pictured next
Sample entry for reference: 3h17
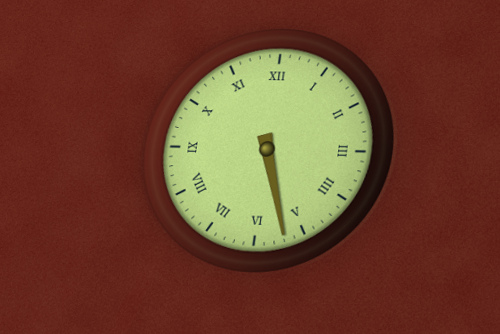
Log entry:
5h27
